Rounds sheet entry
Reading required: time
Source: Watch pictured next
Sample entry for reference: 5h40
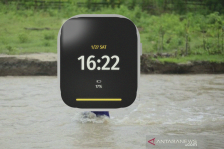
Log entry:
16h22
